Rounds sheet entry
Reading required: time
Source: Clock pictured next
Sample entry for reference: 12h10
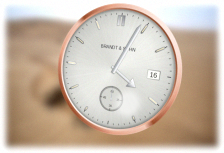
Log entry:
4h04
